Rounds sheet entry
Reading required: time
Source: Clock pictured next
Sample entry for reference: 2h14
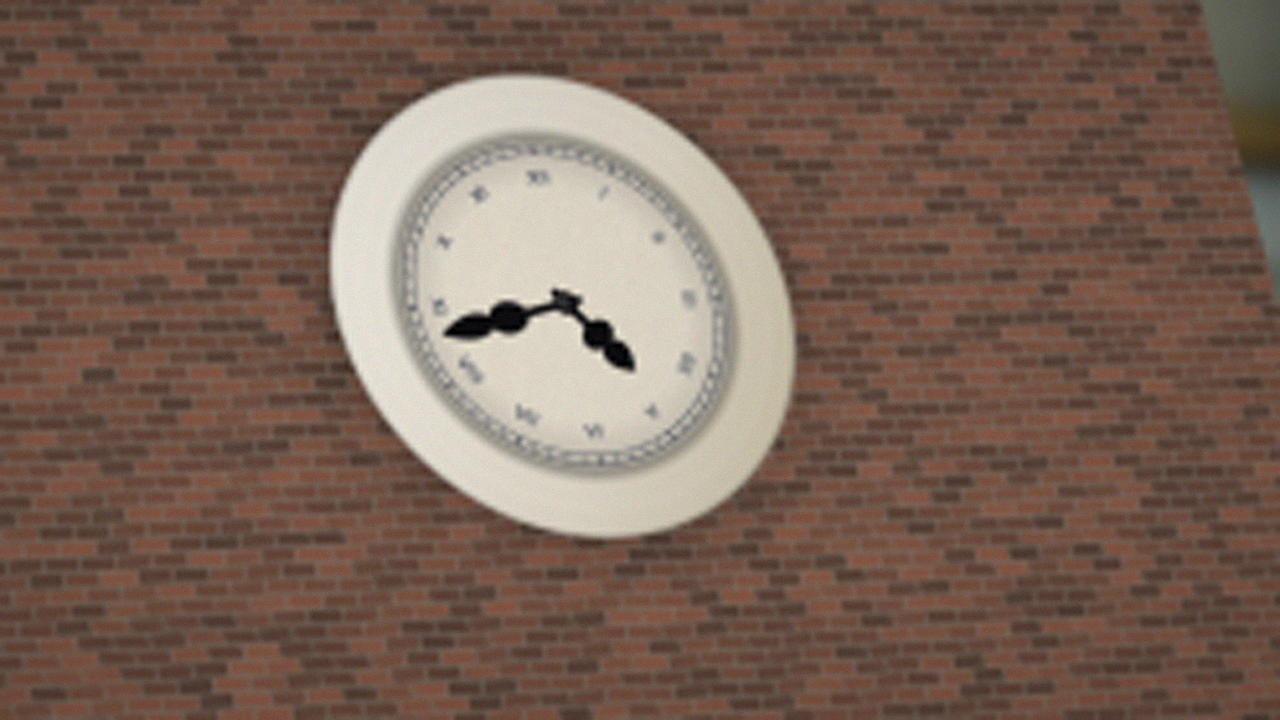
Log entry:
4h43
